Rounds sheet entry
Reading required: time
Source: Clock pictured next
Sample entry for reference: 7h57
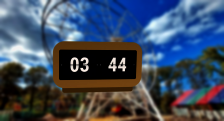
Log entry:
3h44
